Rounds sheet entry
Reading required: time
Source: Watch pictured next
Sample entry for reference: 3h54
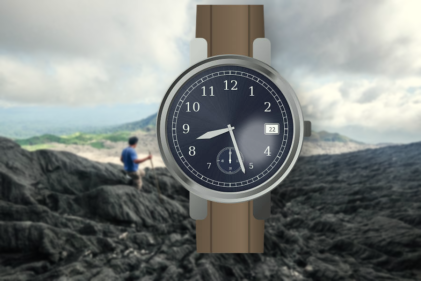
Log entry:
8h27
